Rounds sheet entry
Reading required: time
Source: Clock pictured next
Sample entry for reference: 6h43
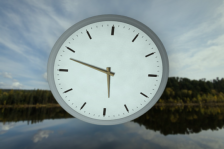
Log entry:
5h48
